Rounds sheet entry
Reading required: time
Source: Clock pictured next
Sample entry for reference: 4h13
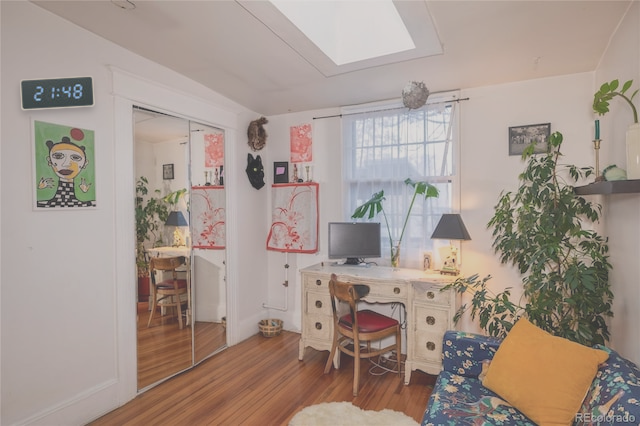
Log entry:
21h48
